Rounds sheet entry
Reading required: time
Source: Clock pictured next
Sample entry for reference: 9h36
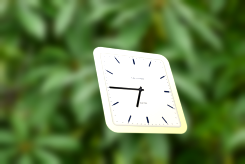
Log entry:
6h45
